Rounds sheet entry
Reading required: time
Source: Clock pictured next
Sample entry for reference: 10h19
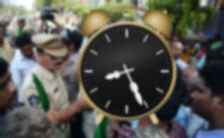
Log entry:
8h26
